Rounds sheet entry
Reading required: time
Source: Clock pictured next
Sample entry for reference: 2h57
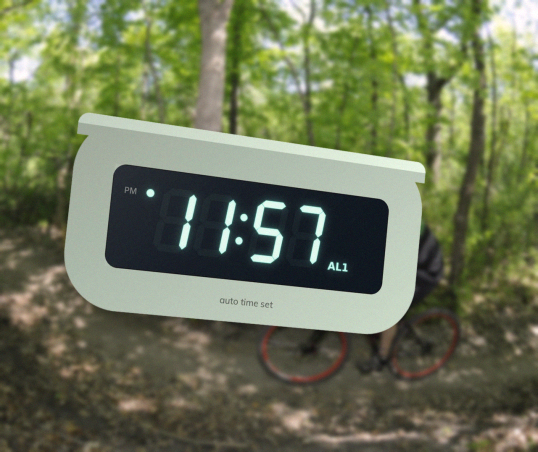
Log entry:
11h57
